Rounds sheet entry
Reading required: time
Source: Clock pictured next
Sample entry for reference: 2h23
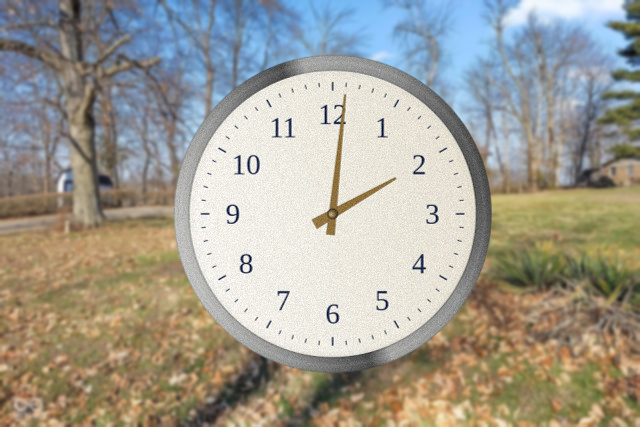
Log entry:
2h01
